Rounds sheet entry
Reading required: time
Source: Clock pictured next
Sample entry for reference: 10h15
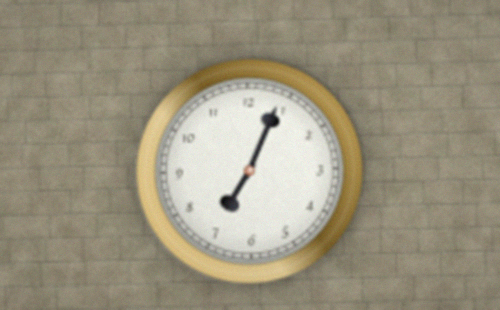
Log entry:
7h04
